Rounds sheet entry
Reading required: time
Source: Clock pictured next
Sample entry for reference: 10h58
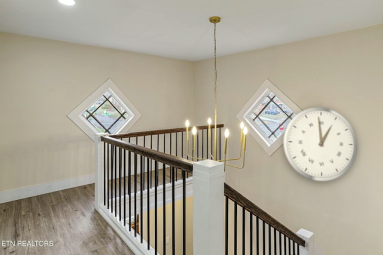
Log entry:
12h59
